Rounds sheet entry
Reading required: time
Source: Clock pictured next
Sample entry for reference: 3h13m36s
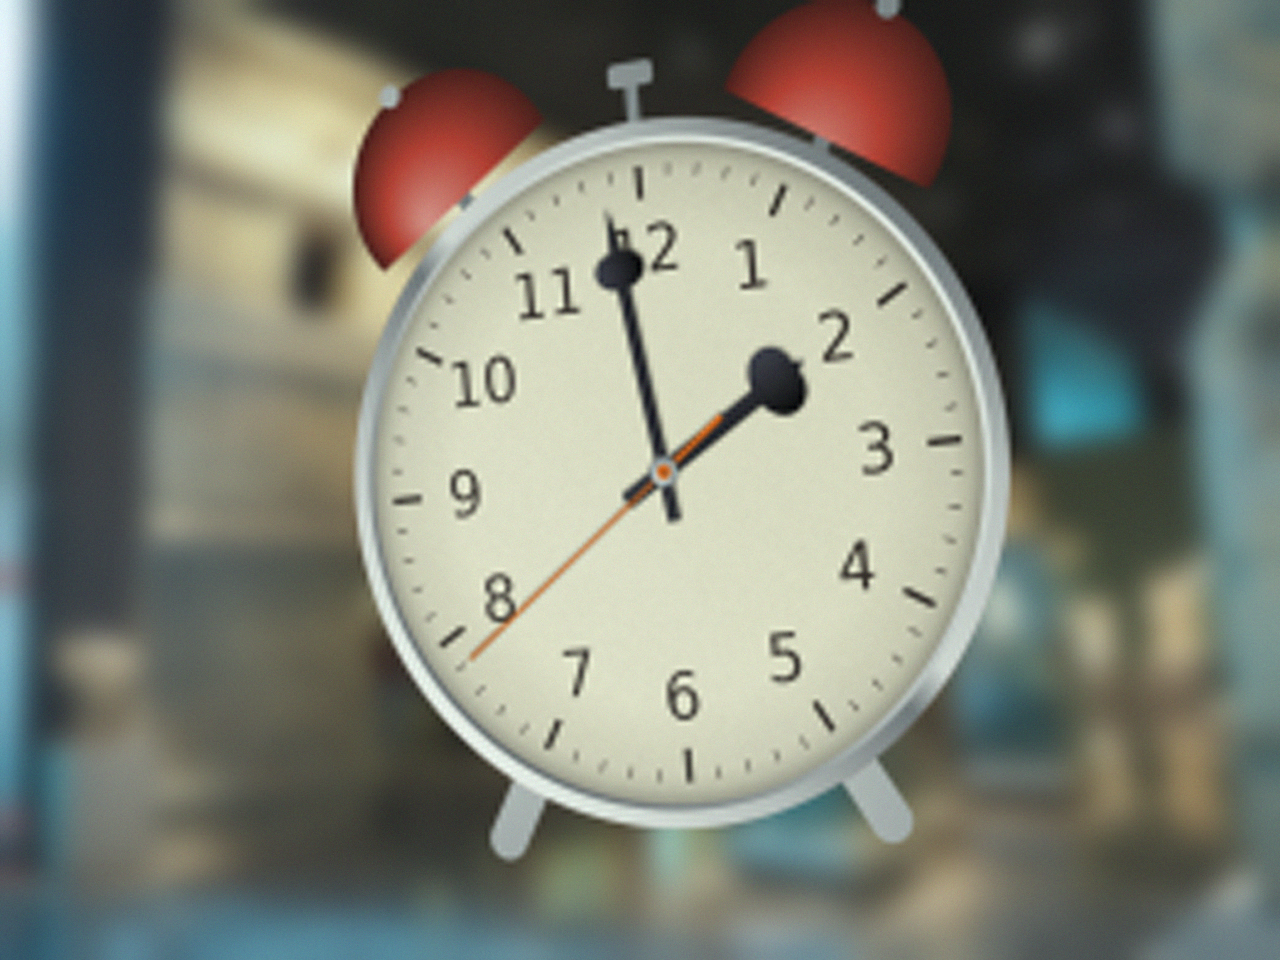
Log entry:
1h58m39s
